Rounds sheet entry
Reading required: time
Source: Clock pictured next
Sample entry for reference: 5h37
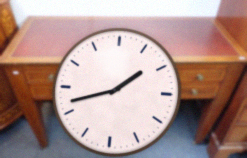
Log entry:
1h42
